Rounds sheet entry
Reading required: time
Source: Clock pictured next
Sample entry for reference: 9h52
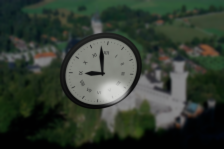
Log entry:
8h58
